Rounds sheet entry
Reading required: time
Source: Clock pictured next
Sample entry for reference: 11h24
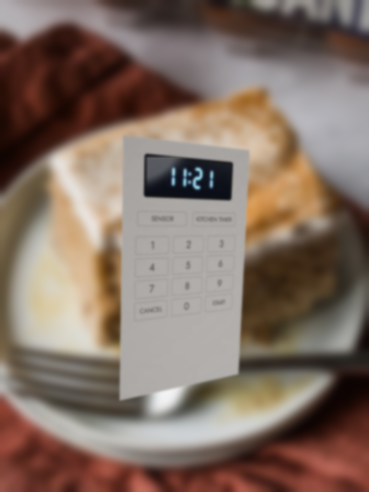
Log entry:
11h21
